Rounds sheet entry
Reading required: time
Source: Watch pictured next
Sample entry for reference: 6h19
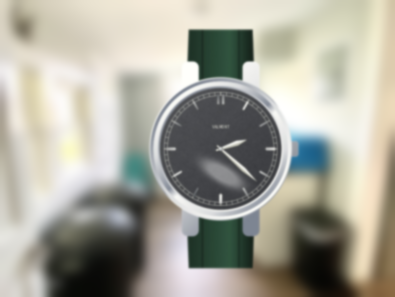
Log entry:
2h22
